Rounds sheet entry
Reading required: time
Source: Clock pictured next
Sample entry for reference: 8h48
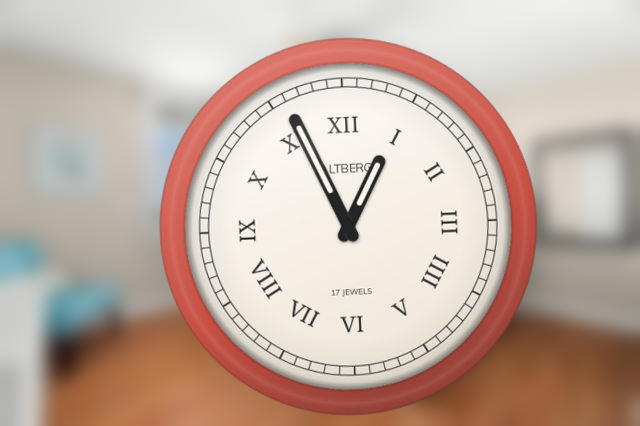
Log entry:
12h56
